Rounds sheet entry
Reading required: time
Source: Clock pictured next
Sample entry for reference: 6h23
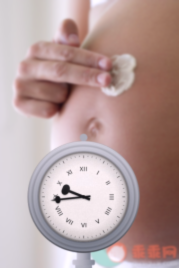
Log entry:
9h44
